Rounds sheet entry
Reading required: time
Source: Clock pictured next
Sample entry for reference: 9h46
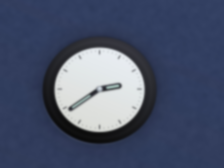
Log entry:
2h39
